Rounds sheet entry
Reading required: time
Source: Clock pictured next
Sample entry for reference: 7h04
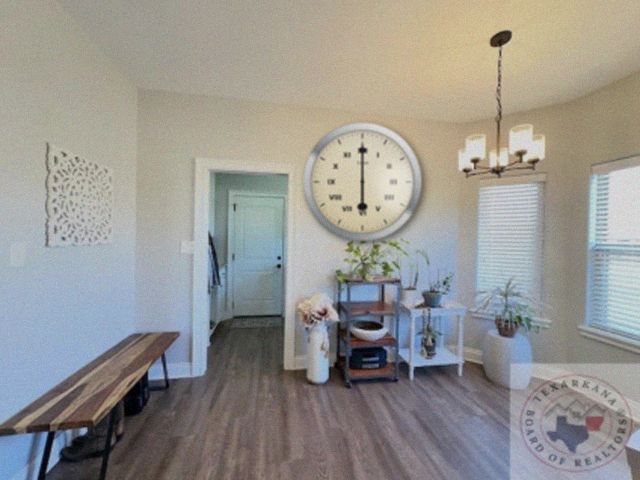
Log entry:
6h00
